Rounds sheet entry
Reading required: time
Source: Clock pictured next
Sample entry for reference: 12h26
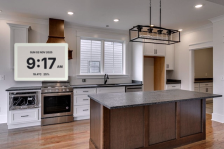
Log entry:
9h17
